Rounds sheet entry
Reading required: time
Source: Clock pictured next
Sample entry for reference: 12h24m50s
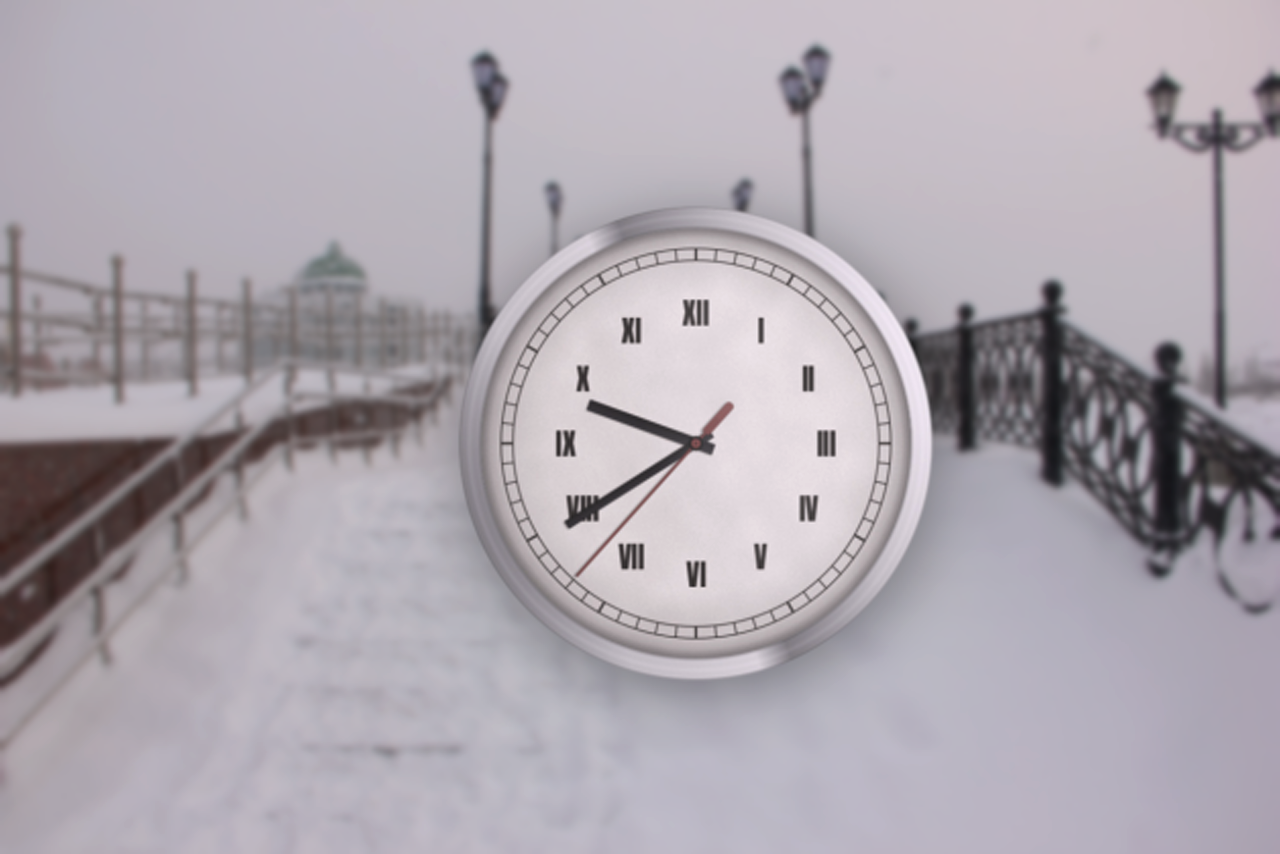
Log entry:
9h39m37s
